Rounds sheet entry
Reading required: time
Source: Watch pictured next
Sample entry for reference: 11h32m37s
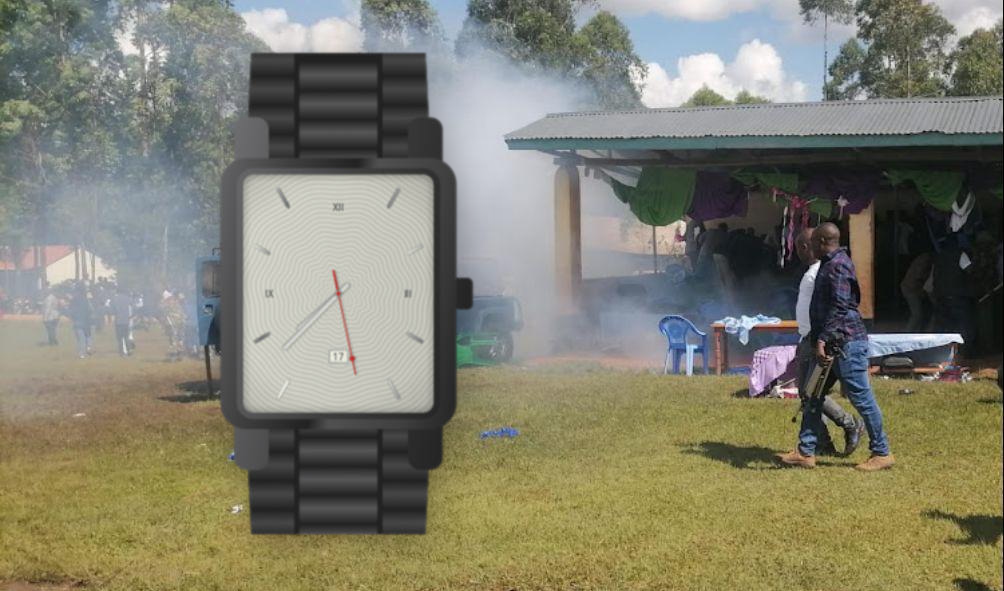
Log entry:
7h37m28s
